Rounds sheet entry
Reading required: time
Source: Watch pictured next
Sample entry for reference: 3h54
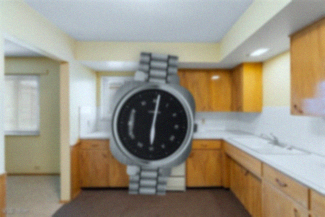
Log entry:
6h01
